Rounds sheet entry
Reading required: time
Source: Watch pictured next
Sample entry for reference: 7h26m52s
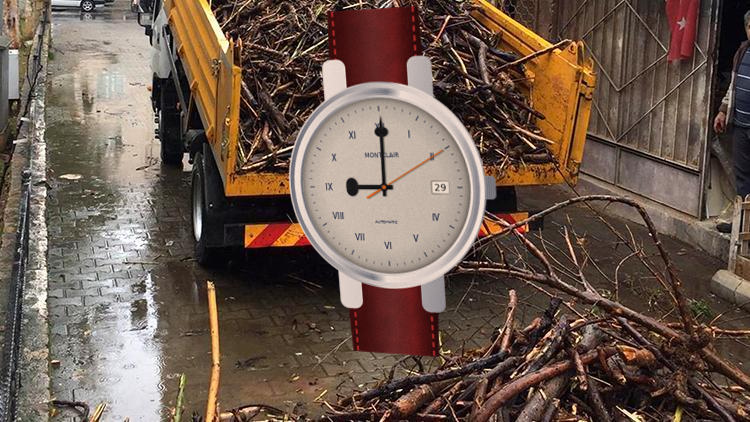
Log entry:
9h00m10s
